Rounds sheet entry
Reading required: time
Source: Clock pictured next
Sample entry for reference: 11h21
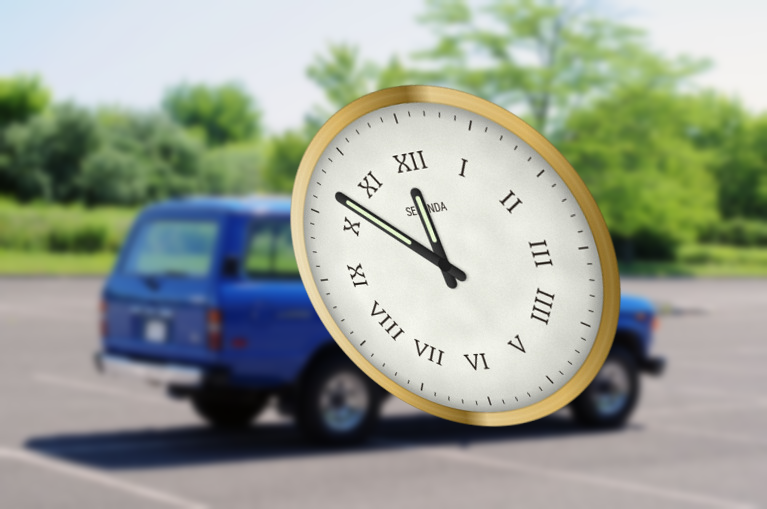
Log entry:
11h52
